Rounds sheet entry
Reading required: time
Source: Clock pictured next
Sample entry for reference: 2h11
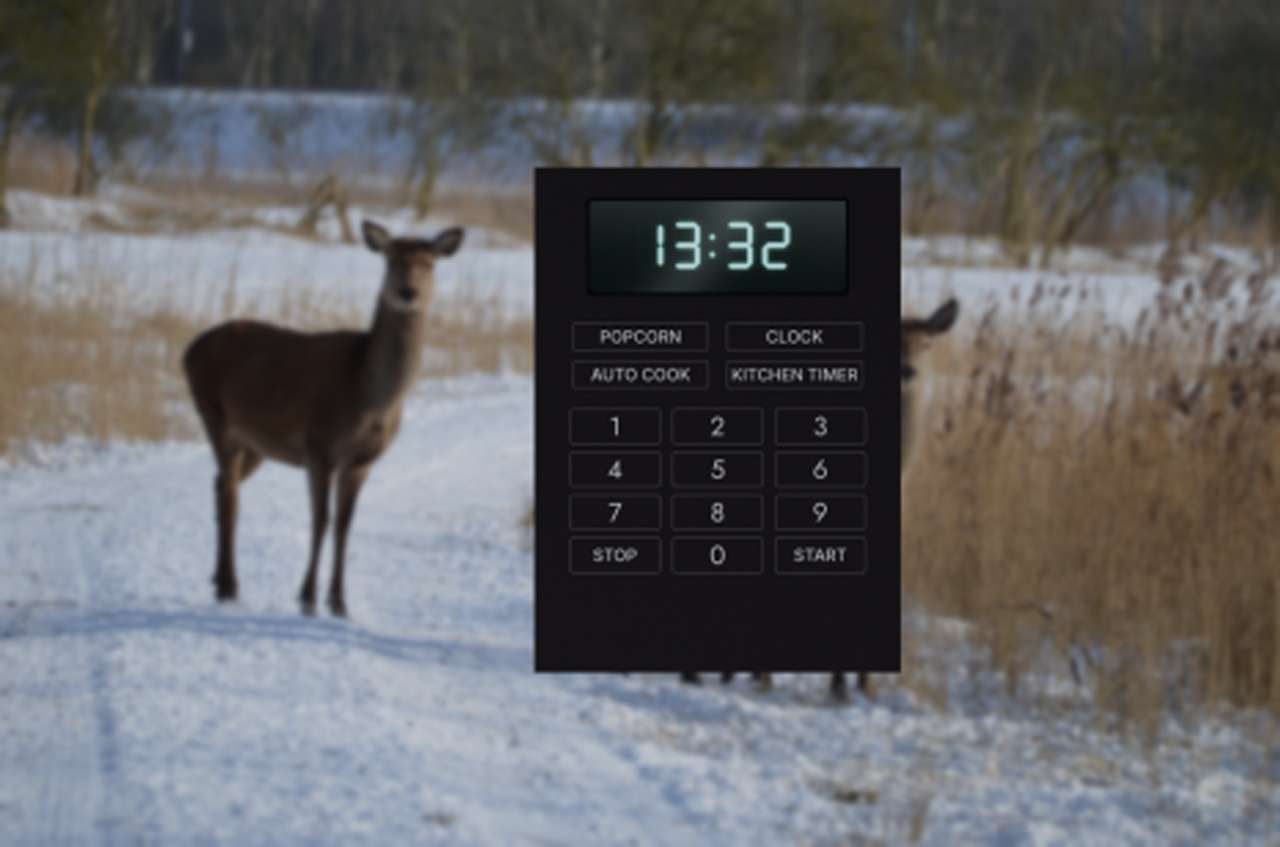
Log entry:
13h32
